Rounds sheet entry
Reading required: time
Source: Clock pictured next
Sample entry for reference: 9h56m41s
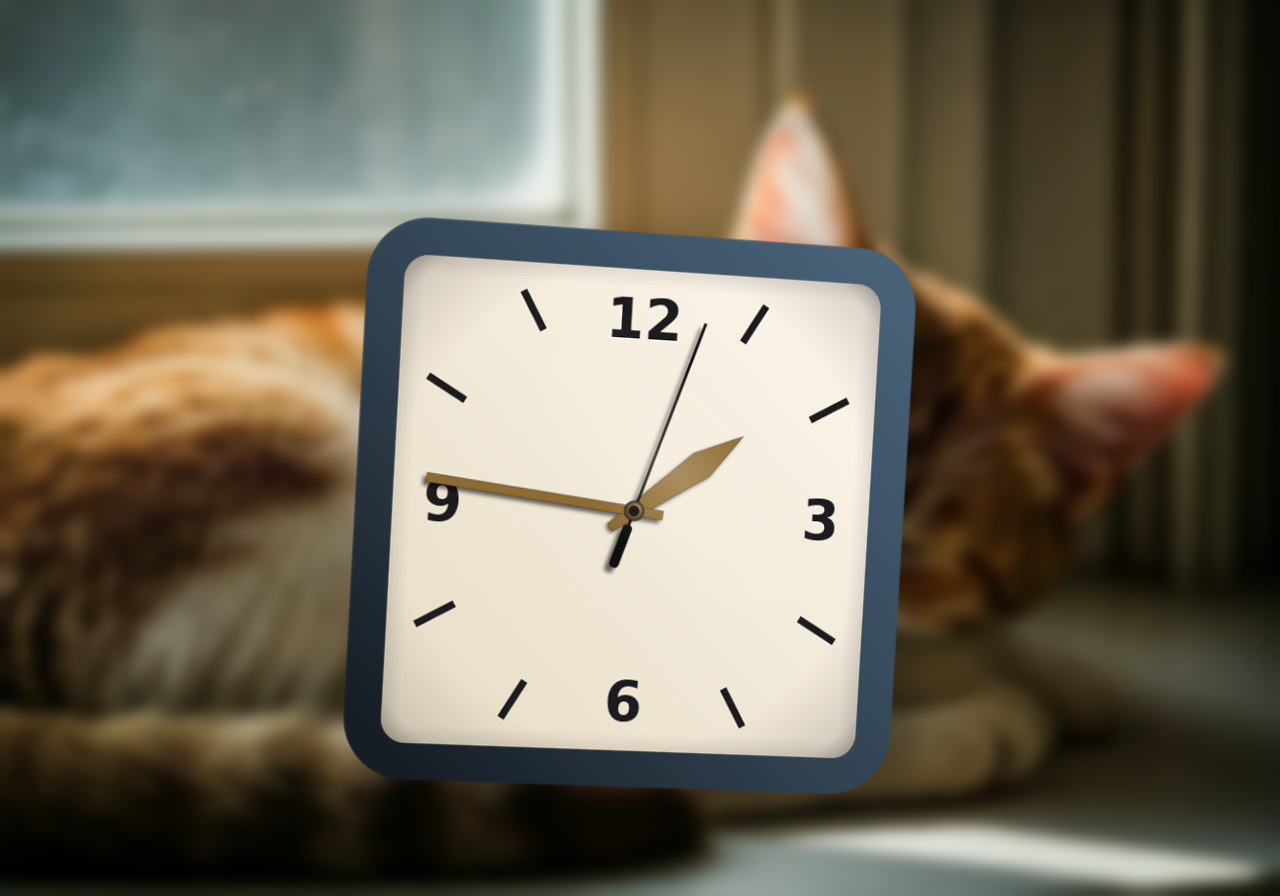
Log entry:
1h46m03s
